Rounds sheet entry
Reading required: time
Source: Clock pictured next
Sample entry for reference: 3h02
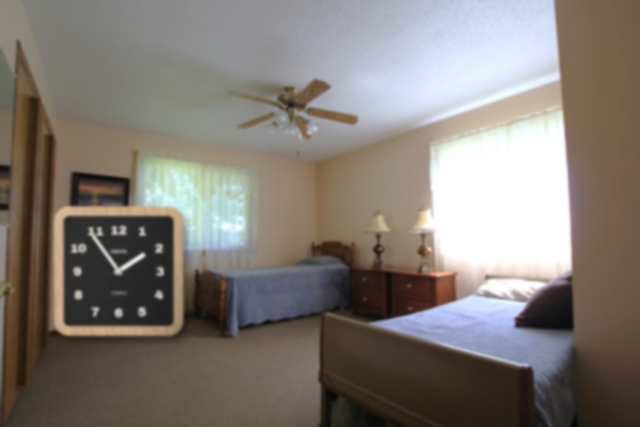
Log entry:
1h54
